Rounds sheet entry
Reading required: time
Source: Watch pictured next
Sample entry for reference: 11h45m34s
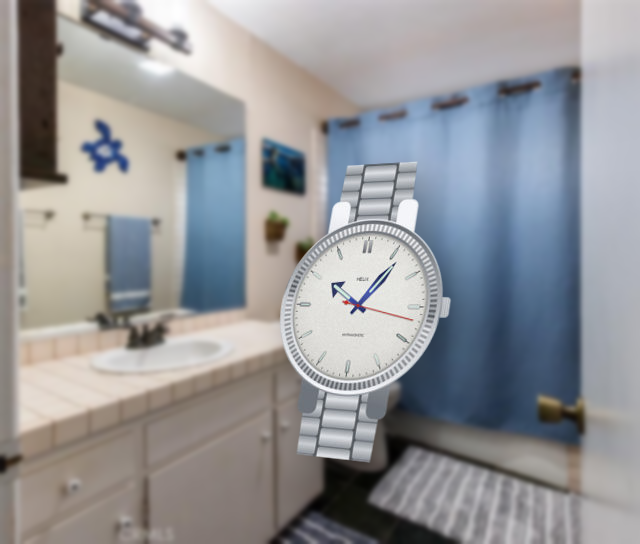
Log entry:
10h06m17s
